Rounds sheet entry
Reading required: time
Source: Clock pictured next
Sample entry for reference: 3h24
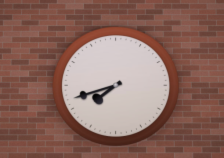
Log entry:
7h42
